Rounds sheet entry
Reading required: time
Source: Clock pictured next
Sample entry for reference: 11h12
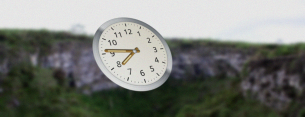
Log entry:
7h46
